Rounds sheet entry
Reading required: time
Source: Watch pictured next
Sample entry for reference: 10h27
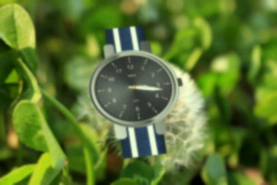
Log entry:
3h17
